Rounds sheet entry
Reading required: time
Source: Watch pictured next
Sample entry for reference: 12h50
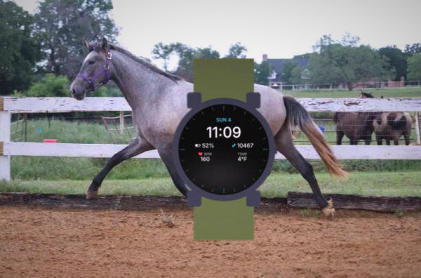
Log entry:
11h09
